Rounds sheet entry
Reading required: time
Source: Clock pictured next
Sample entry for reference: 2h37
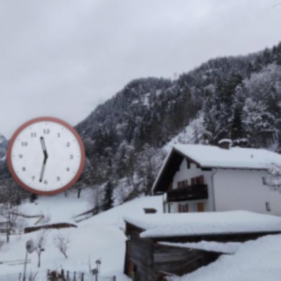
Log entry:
11h32
